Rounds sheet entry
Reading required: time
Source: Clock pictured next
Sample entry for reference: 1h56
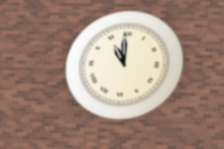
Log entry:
10h59
